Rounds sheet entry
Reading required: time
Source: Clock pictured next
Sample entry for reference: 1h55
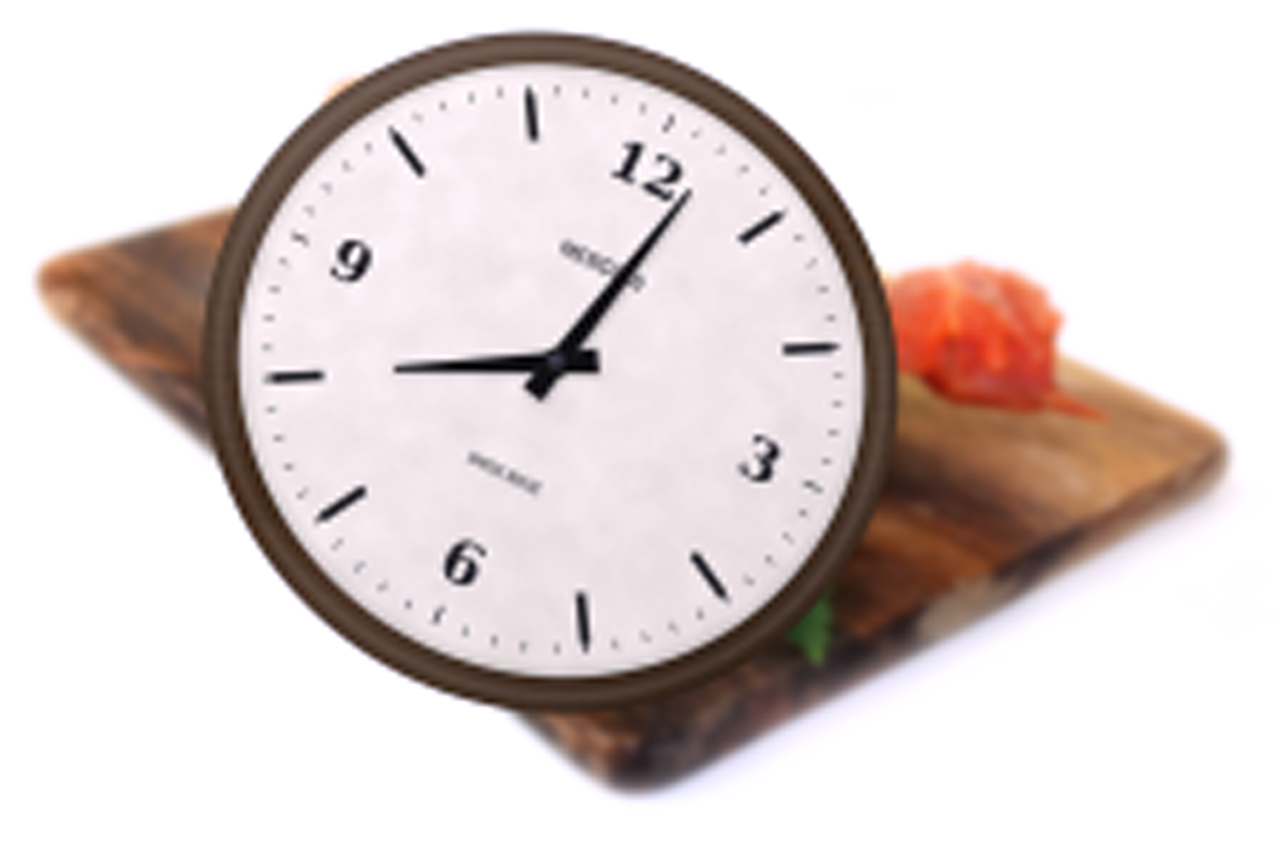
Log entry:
8h02
